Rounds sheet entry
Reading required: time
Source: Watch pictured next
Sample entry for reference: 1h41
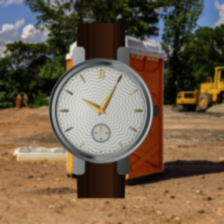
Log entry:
10h05
